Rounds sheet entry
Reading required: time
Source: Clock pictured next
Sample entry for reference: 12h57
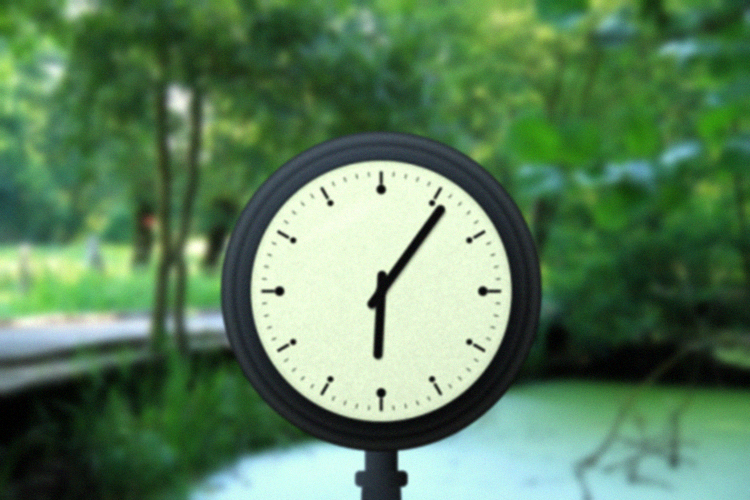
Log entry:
6h06
